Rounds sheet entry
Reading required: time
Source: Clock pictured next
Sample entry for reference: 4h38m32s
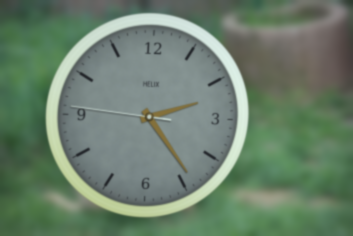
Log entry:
2h23m46s
